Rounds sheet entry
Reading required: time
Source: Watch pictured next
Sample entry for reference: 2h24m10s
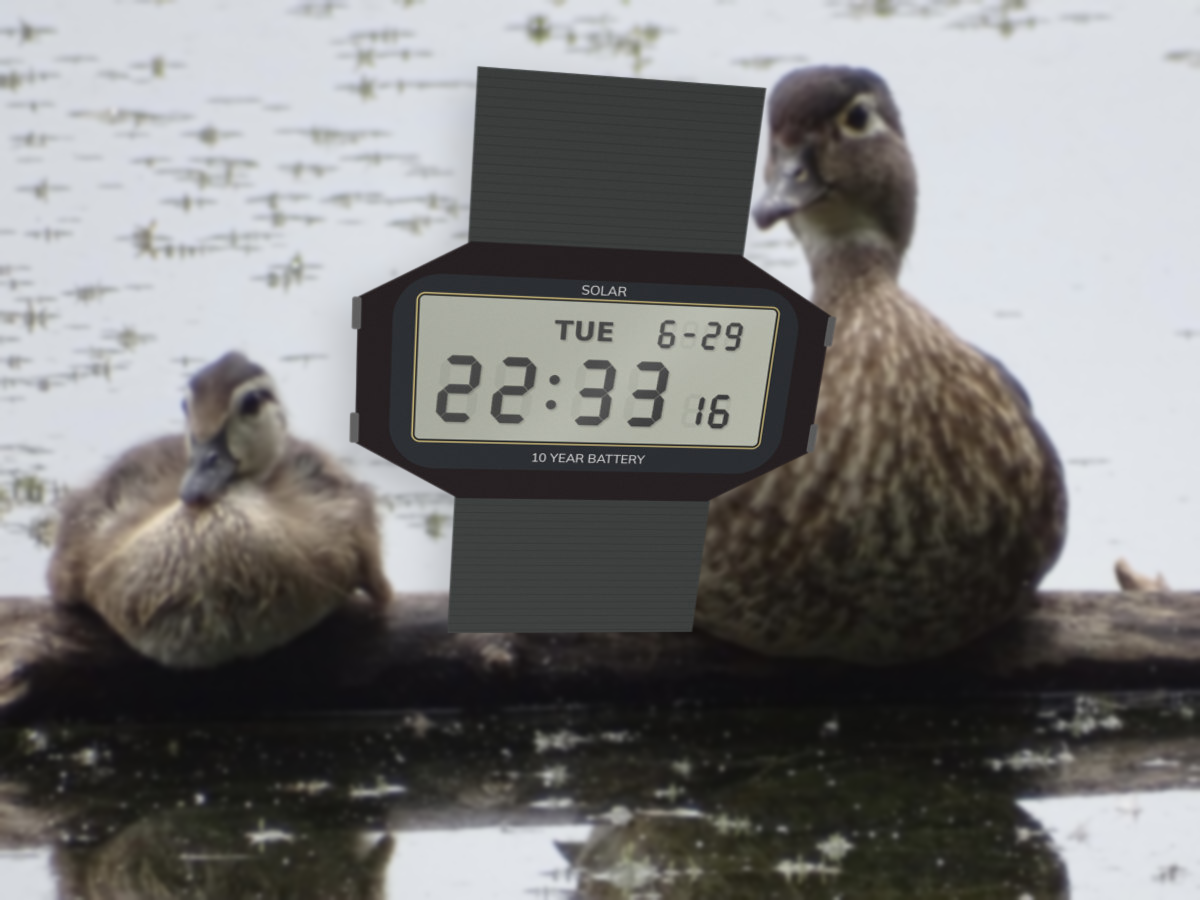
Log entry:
22h33m16s
